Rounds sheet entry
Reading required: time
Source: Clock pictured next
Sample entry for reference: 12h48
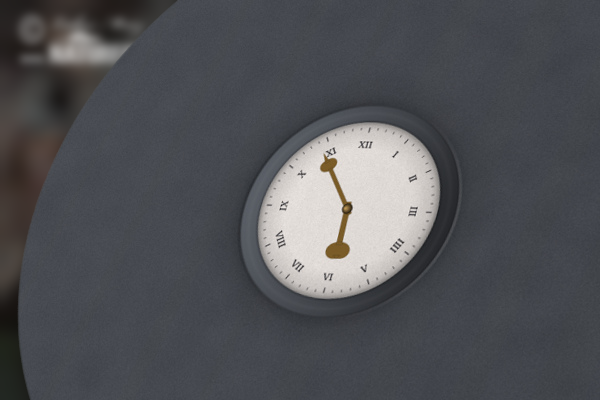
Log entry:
5h54
